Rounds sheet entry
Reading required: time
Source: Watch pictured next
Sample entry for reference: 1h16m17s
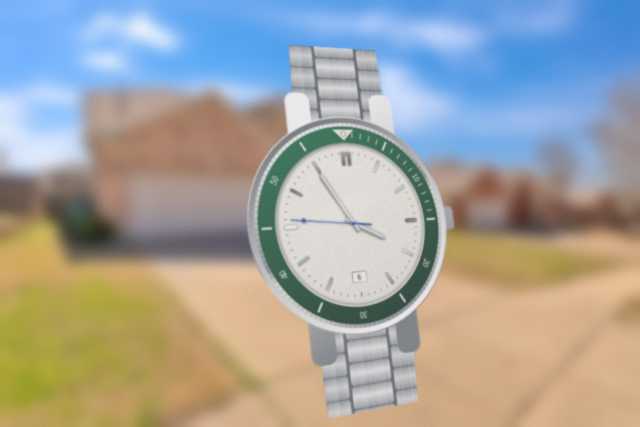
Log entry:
3h54m46s
